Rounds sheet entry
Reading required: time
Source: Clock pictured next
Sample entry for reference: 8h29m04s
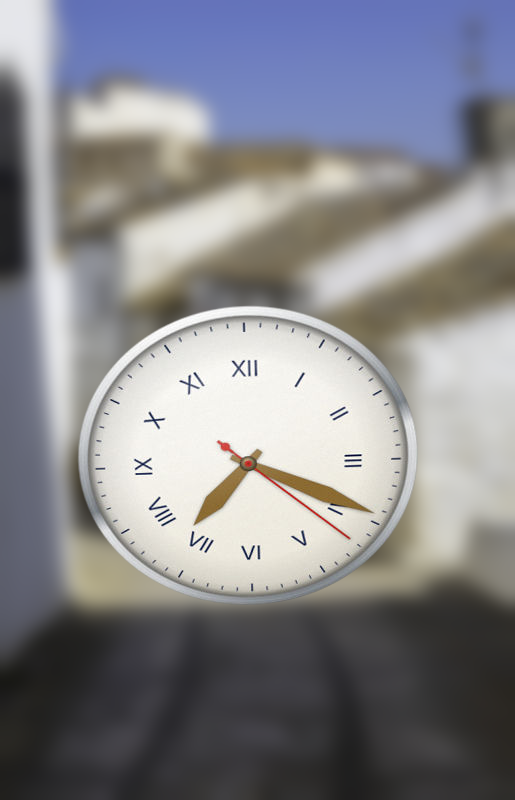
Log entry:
7h19m22s
